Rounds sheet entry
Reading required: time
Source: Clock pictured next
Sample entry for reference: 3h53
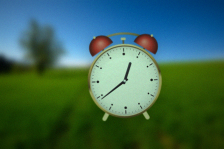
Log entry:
12h39
